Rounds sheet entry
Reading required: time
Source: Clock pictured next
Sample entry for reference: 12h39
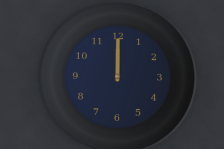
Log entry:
12h00
